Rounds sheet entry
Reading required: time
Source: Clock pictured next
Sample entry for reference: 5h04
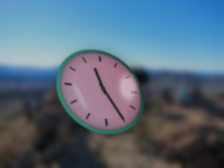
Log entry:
11h25
